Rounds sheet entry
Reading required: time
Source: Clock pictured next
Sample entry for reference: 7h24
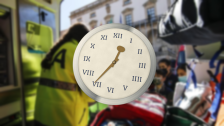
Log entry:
12h36
